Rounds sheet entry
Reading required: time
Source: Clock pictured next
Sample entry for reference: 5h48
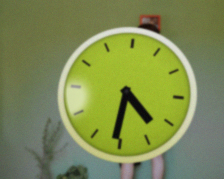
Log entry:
4h31
